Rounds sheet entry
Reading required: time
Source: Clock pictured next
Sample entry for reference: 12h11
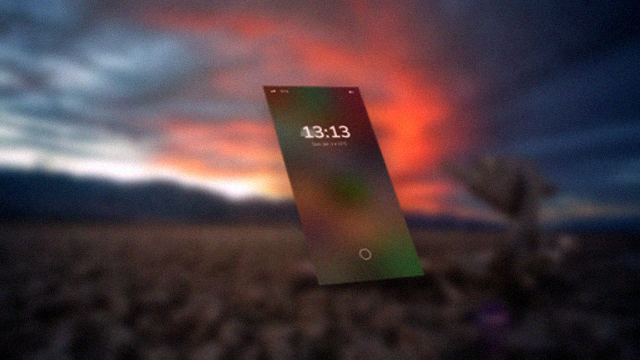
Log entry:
13h13
